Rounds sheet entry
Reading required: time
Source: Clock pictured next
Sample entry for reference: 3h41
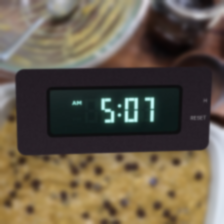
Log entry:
5h07
